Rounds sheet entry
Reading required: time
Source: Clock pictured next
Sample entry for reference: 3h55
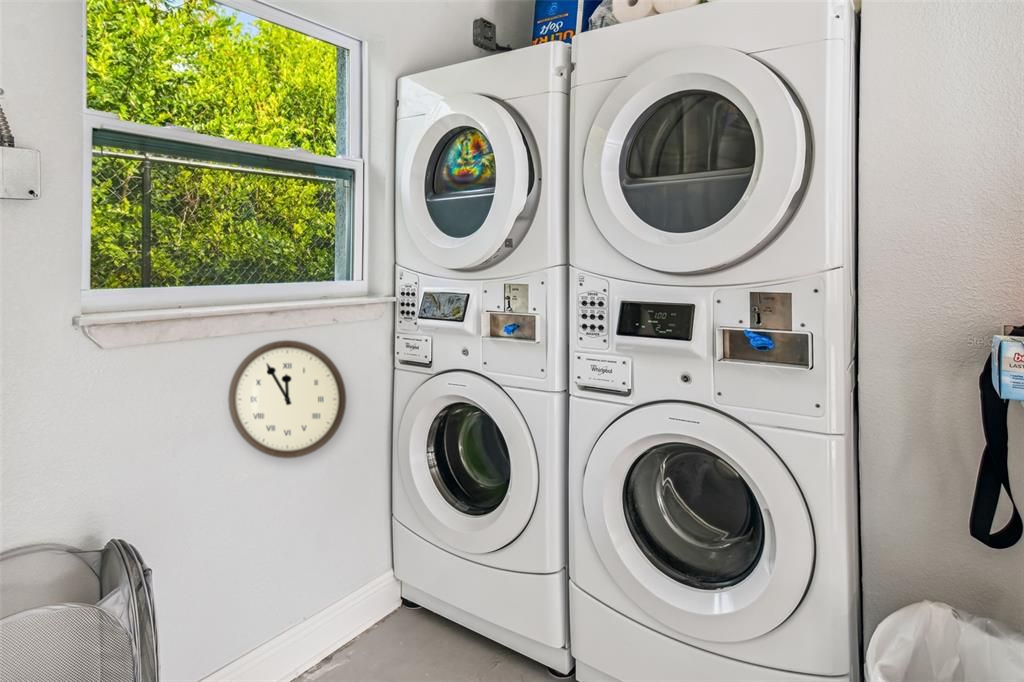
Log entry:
11h55
